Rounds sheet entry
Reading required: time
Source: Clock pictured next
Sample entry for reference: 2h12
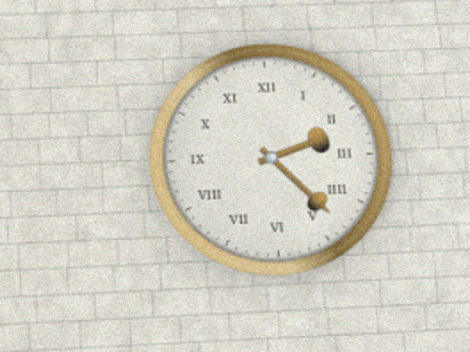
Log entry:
2h23
